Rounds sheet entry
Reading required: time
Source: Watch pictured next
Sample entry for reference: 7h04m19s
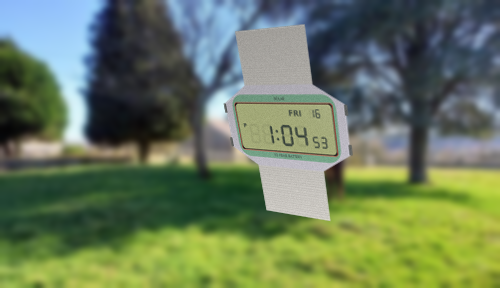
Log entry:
1h04m53s
